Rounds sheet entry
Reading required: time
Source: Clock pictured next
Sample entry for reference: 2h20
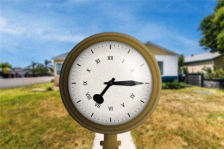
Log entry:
7h15
